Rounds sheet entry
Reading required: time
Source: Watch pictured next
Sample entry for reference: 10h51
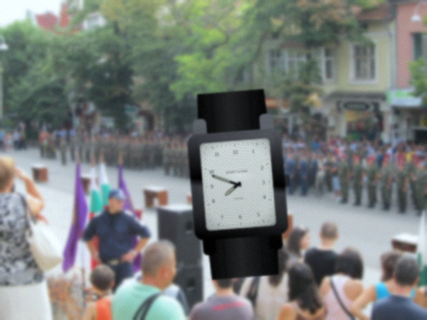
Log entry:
7h49
